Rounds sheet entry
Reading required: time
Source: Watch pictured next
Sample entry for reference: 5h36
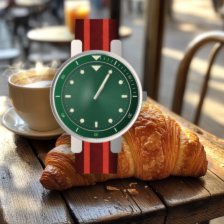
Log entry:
1h05
